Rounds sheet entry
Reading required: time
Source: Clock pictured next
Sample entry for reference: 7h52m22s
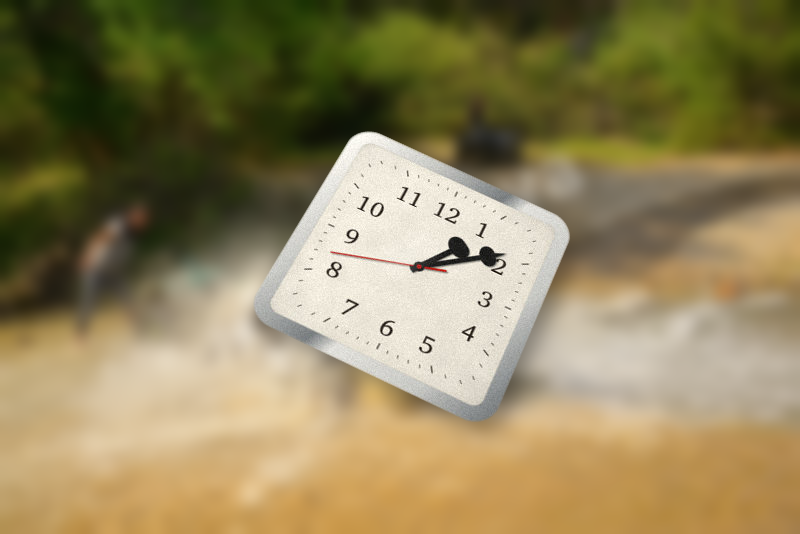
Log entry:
1h08m42s
